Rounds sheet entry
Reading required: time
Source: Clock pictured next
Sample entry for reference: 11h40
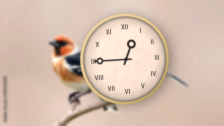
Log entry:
12h45
